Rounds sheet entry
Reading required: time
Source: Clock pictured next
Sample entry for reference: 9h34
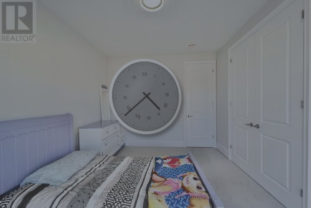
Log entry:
4h39
